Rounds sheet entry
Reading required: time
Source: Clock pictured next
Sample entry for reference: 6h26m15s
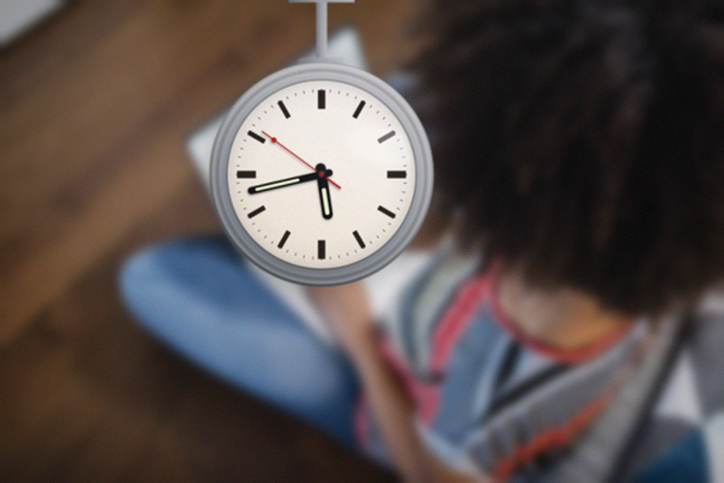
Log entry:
5h42m51s
